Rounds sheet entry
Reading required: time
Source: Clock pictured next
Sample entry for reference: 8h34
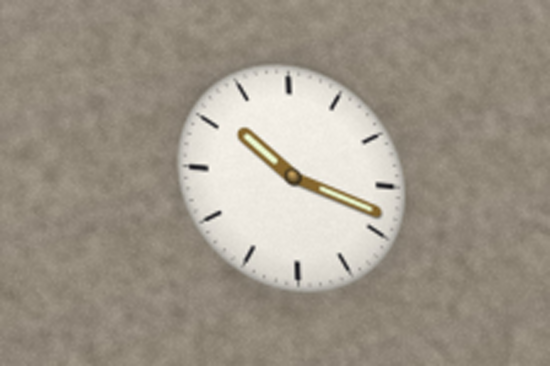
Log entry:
10h18
